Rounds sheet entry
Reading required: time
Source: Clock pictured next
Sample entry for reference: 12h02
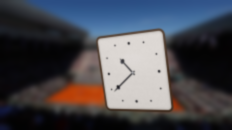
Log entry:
10h39
